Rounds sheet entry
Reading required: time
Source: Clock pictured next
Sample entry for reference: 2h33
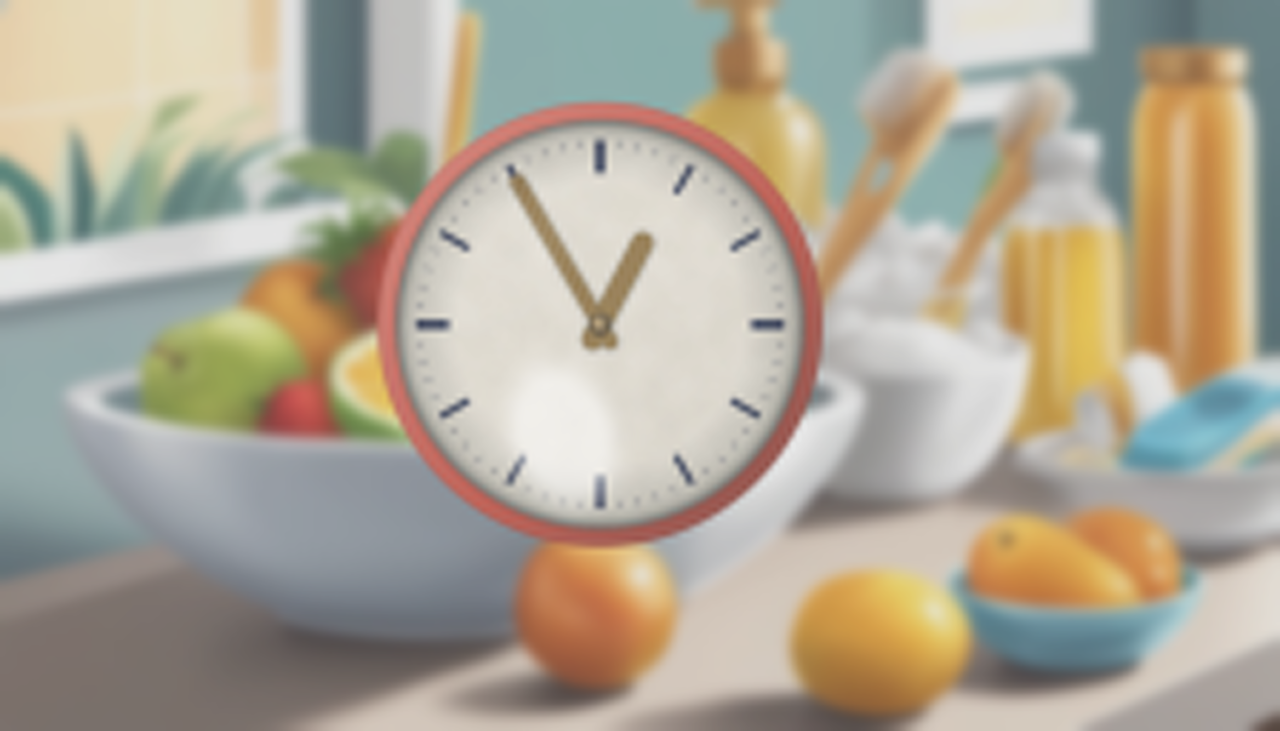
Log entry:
12h55
